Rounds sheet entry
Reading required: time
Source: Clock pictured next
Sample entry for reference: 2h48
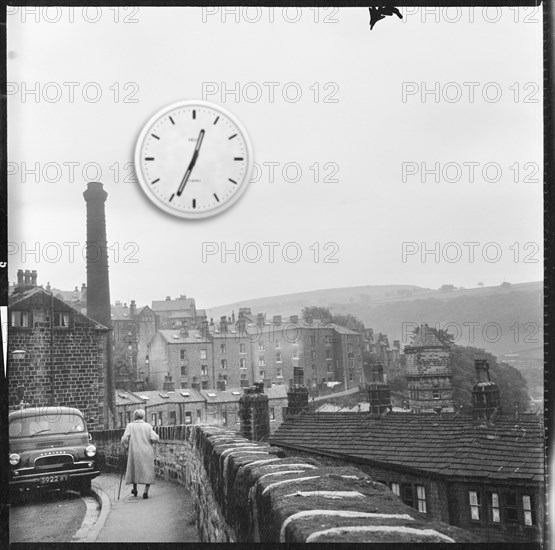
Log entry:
12h34
